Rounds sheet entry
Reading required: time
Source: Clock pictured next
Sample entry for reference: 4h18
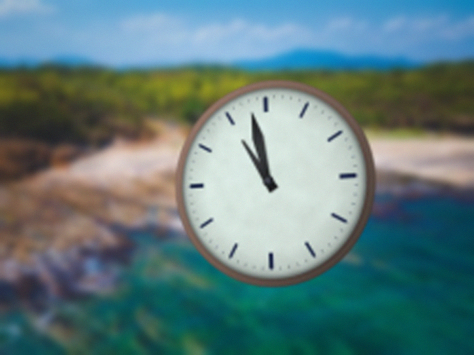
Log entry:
10h58
